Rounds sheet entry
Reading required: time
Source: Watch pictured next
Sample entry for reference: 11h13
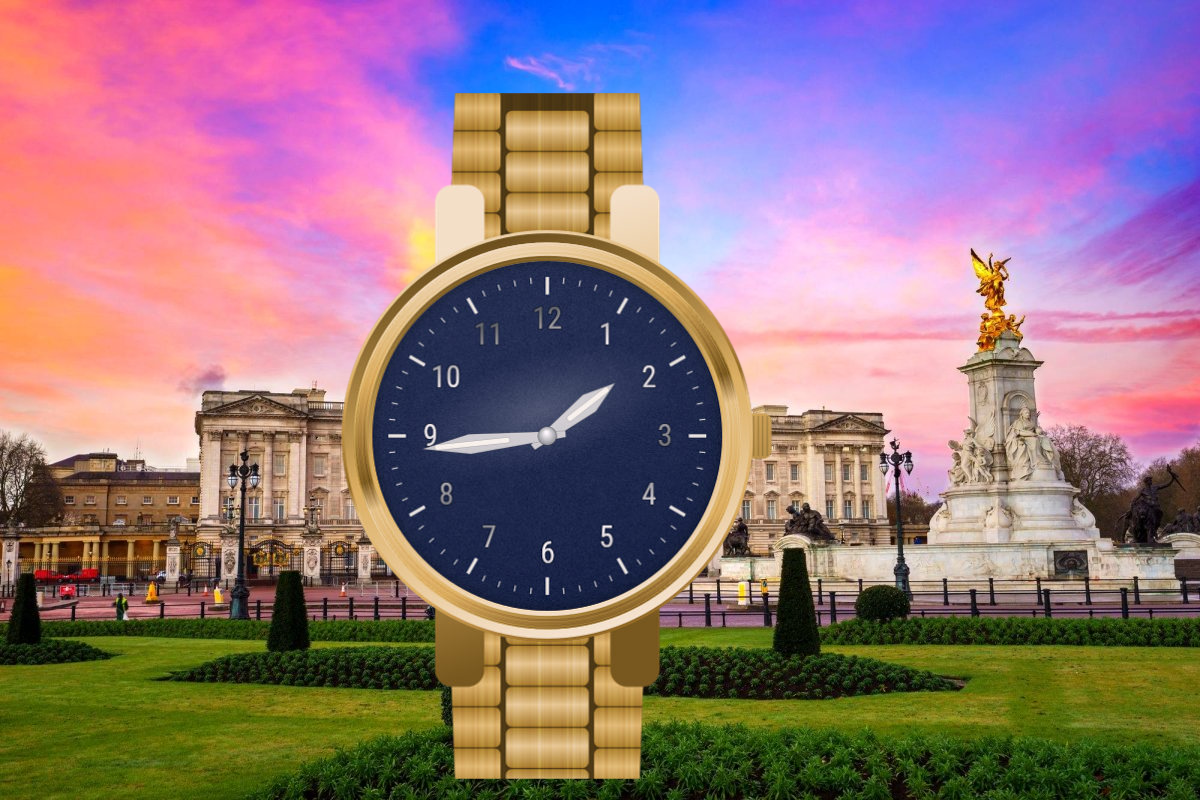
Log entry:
1h44
